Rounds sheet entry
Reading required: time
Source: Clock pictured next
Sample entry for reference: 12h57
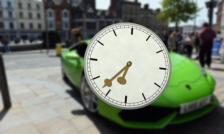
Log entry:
6h37
